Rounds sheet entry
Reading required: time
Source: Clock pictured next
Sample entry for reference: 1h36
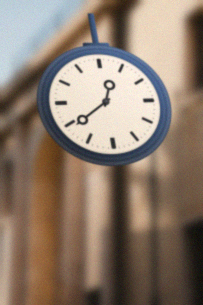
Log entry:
12h39
